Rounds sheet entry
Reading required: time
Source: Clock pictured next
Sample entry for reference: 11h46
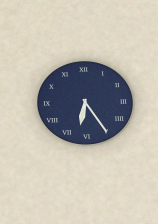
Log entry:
6h25
